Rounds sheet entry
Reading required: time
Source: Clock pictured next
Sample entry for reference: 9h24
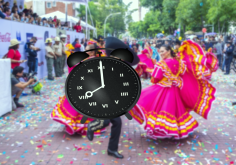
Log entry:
8h00
